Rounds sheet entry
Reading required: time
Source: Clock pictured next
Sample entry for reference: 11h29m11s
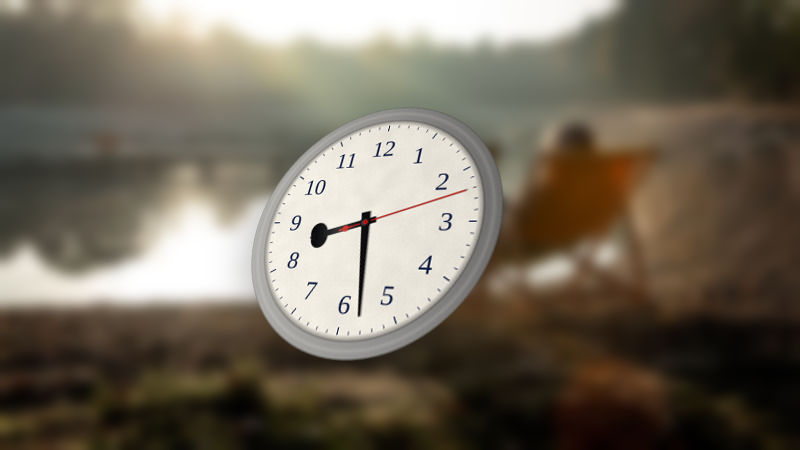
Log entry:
8h28m12s
